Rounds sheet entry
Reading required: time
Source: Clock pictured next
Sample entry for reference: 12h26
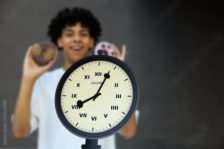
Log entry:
8h04
